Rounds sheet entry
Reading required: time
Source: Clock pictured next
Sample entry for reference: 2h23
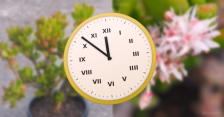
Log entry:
11h52
